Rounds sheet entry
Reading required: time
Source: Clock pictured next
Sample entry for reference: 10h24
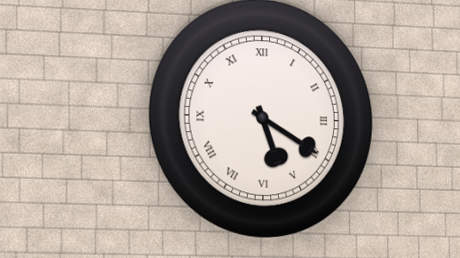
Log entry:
5h20
